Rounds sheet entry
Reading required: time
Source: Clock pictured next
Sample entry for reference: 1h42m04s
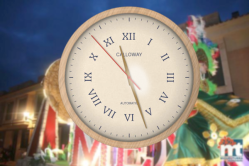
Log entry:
11h26m53s
